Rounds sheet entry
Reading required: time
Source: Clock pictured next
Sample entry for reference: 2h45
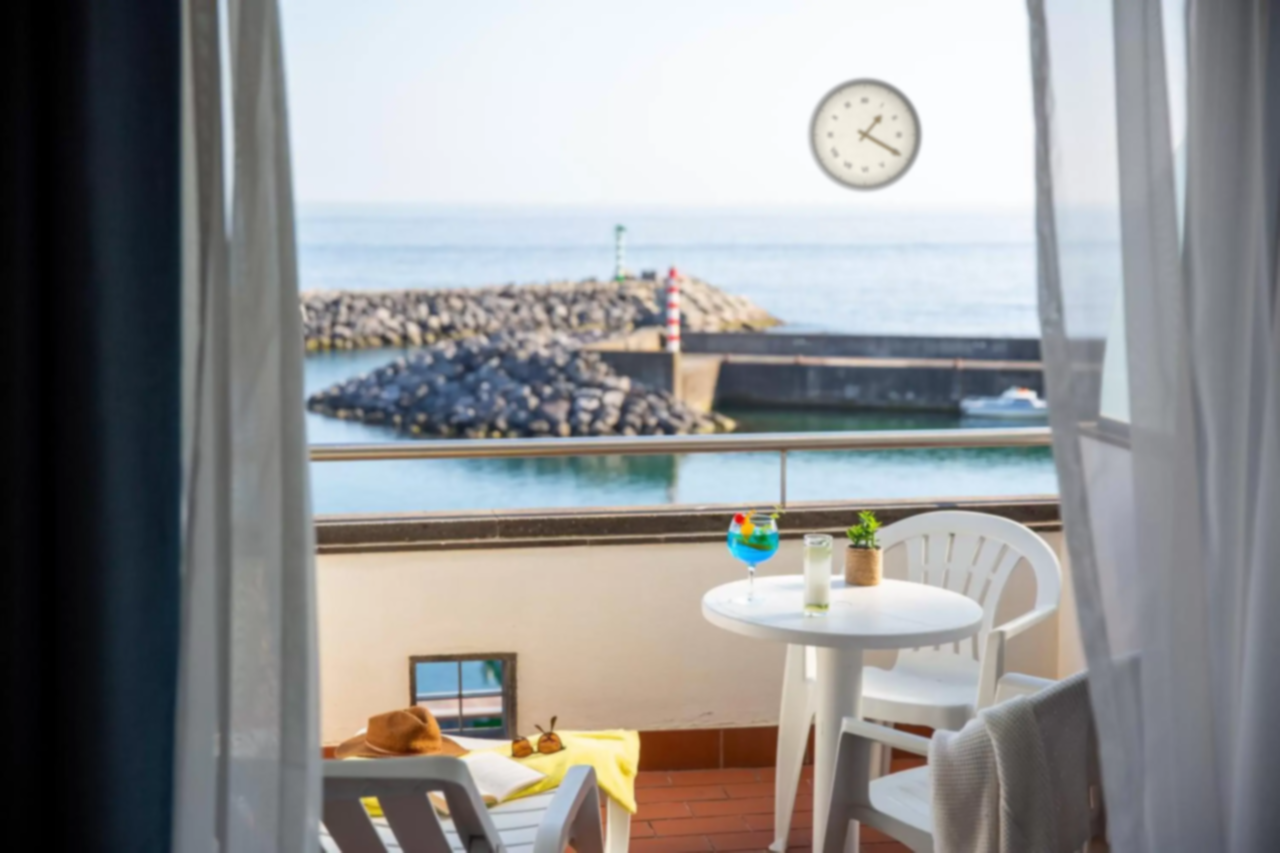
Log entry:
1h20
